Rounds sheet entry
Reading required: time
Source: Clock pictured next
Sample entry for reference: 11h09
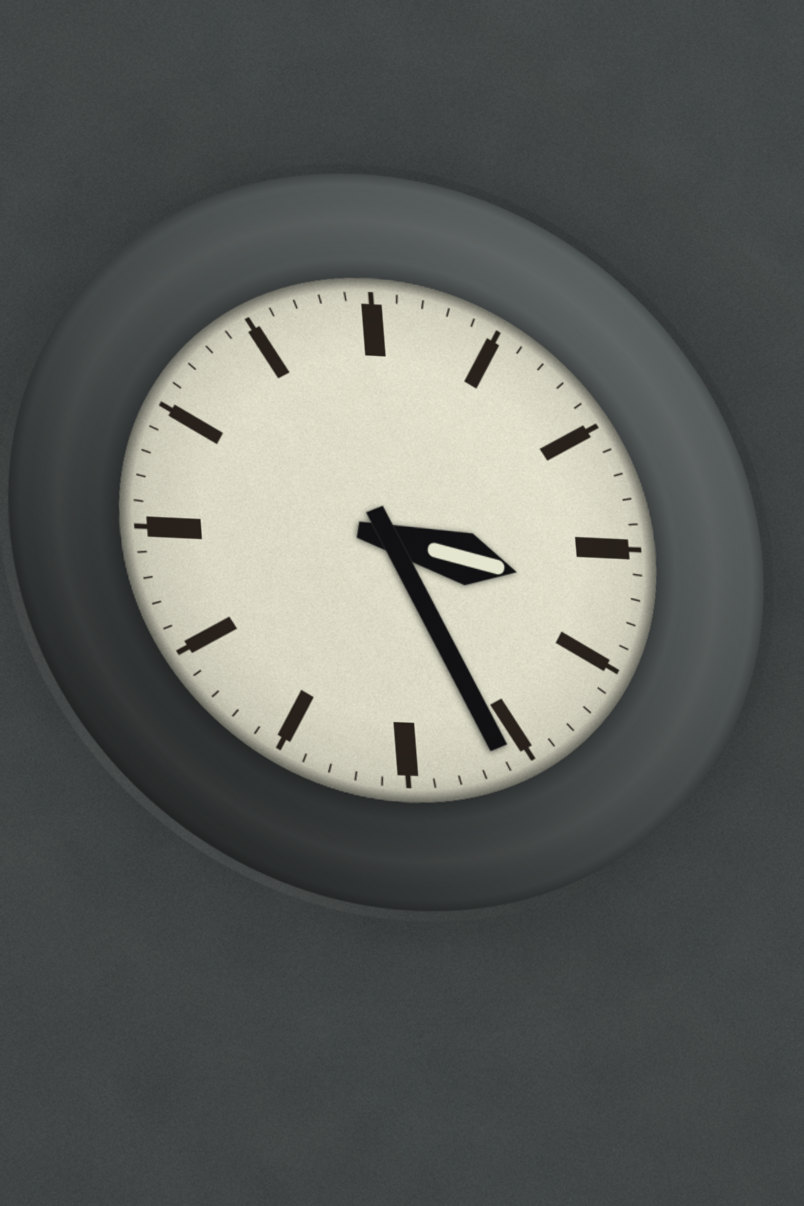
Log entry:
3h26
